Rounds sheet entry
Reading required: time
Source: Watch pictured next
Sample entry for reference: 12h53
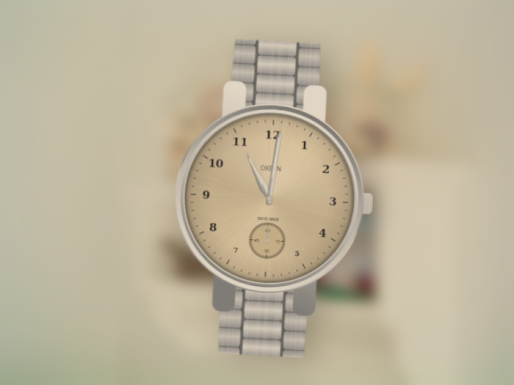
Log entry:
11h01
